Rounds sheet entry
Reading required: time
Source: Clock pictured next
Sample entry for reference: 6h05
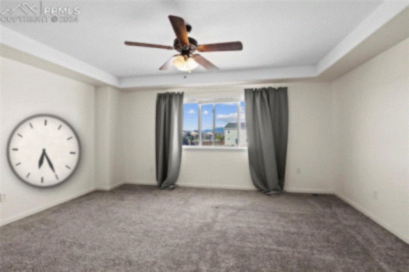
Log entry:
6h25
